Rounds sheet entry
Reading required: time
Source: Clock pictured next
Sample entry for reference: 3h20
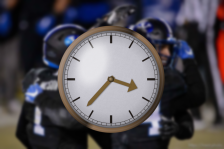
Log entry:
3h37
